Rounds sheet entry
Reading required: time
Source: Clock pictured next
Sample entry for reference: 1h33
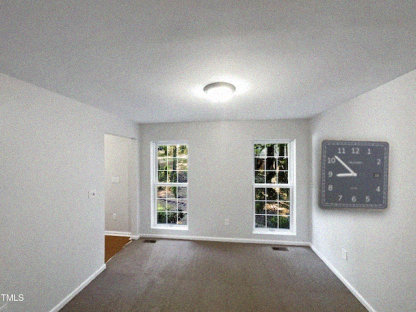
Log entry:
8h52
